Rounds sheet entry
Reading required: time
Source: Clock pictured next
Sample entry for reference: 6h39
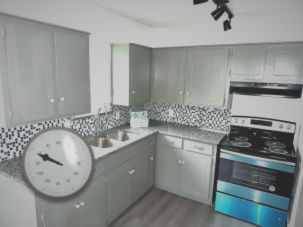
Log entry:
9h49
